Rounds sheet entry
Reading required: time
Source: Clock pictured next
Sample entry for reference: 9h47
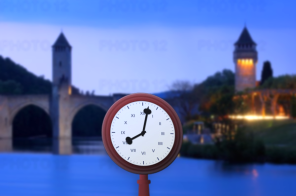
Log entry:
8h02
